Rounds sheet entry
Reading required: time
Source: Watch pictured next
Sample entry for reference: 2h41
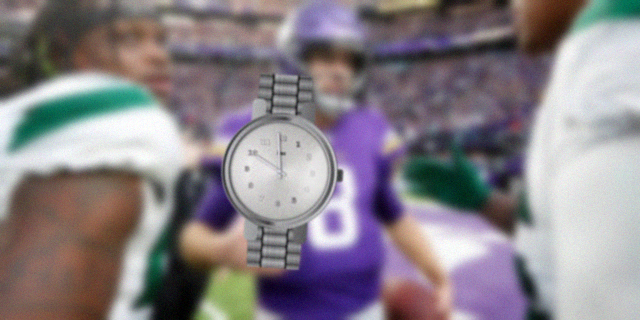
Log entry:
9h59
